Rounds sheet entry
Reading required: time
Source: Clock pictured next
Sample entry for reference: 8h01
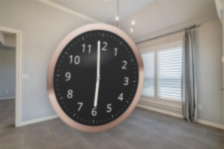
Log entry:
5h59
